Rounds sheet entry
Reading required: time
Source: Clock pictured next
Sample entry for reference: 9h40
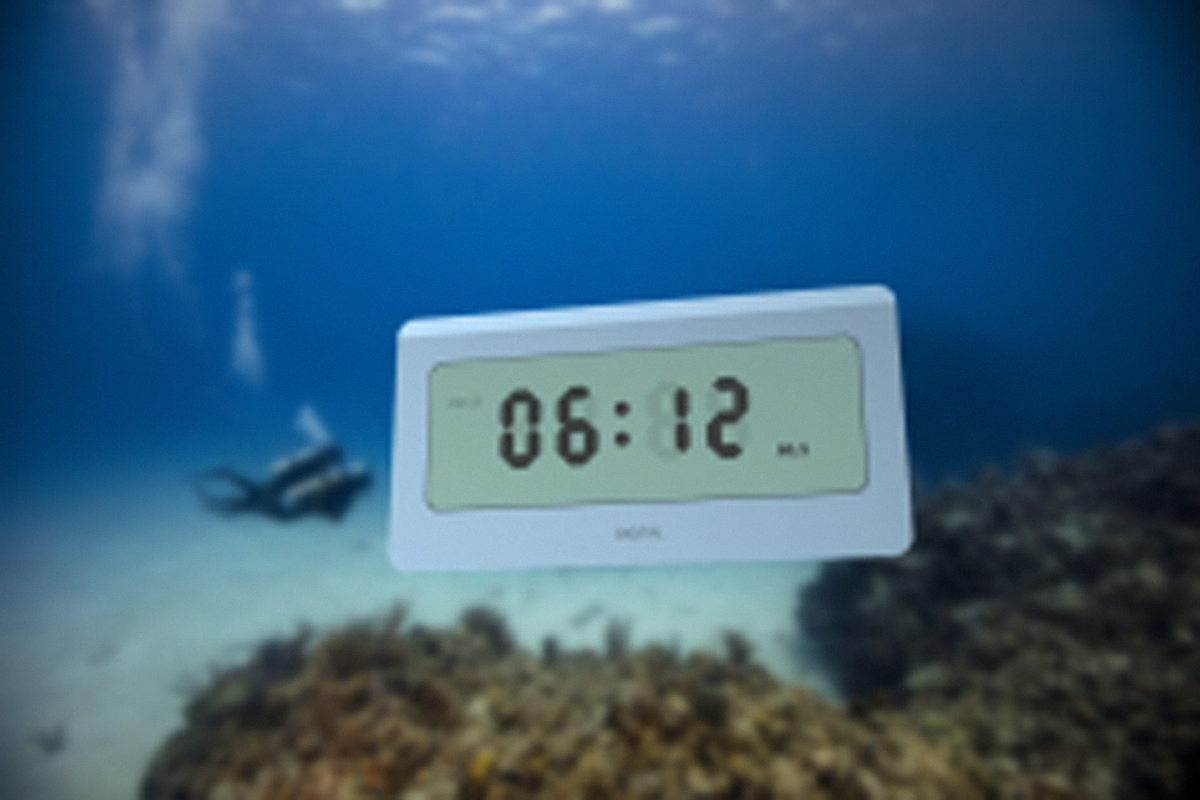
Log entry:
6h12
